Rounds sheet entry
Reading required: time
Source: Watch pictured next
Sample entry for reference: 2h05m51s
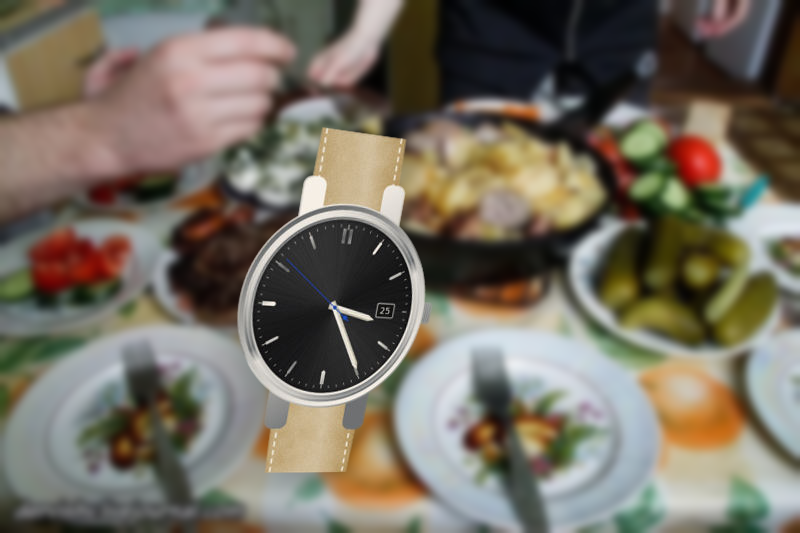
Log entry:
3h24m51s
